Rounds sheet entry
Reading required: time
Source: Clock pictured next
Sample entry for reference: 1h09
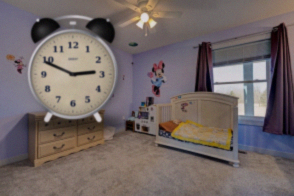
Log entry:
2h49
